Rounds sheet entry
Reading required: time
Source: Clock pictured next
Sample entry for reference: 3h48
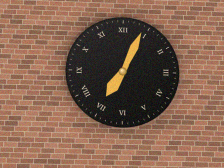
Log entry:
7h04
